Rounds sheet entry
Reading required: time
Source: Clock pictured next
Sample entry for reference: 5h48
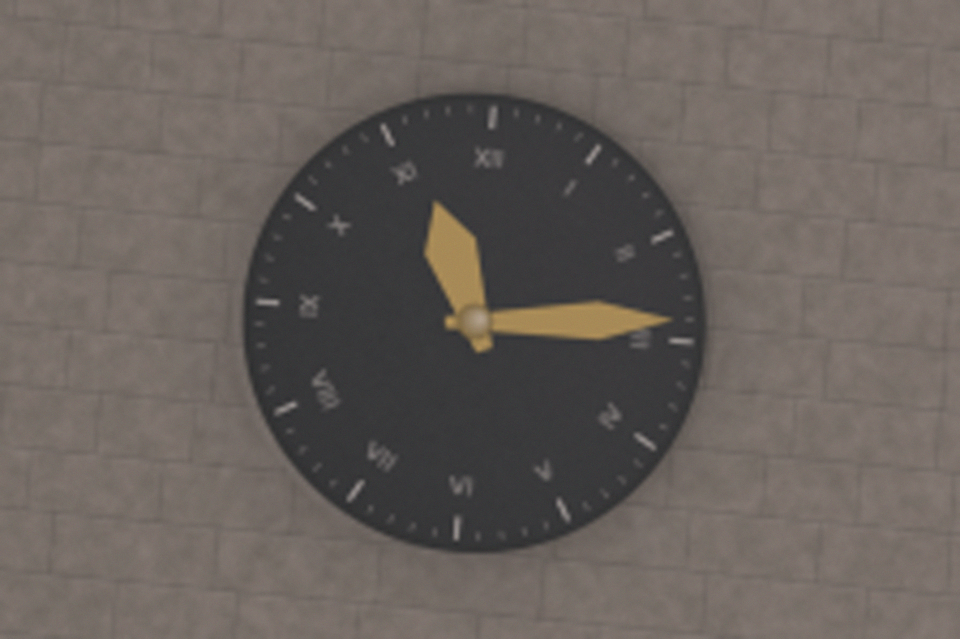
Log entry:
11h14
